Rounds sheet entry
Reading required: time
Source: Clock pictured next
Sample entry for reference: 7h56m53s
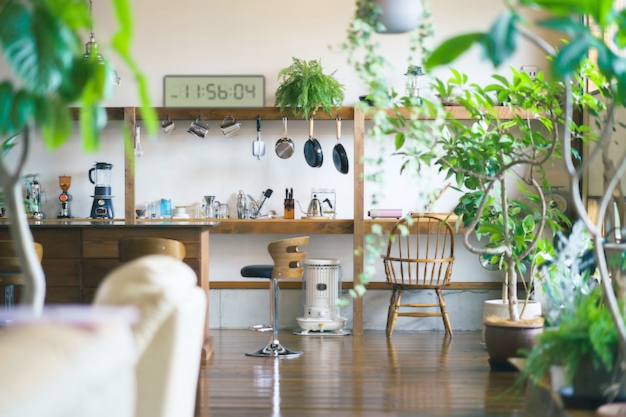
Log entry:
11h56m04s
